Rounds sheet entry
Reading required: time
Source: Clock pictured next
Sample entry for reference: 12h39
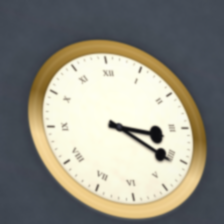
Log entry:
3h21
